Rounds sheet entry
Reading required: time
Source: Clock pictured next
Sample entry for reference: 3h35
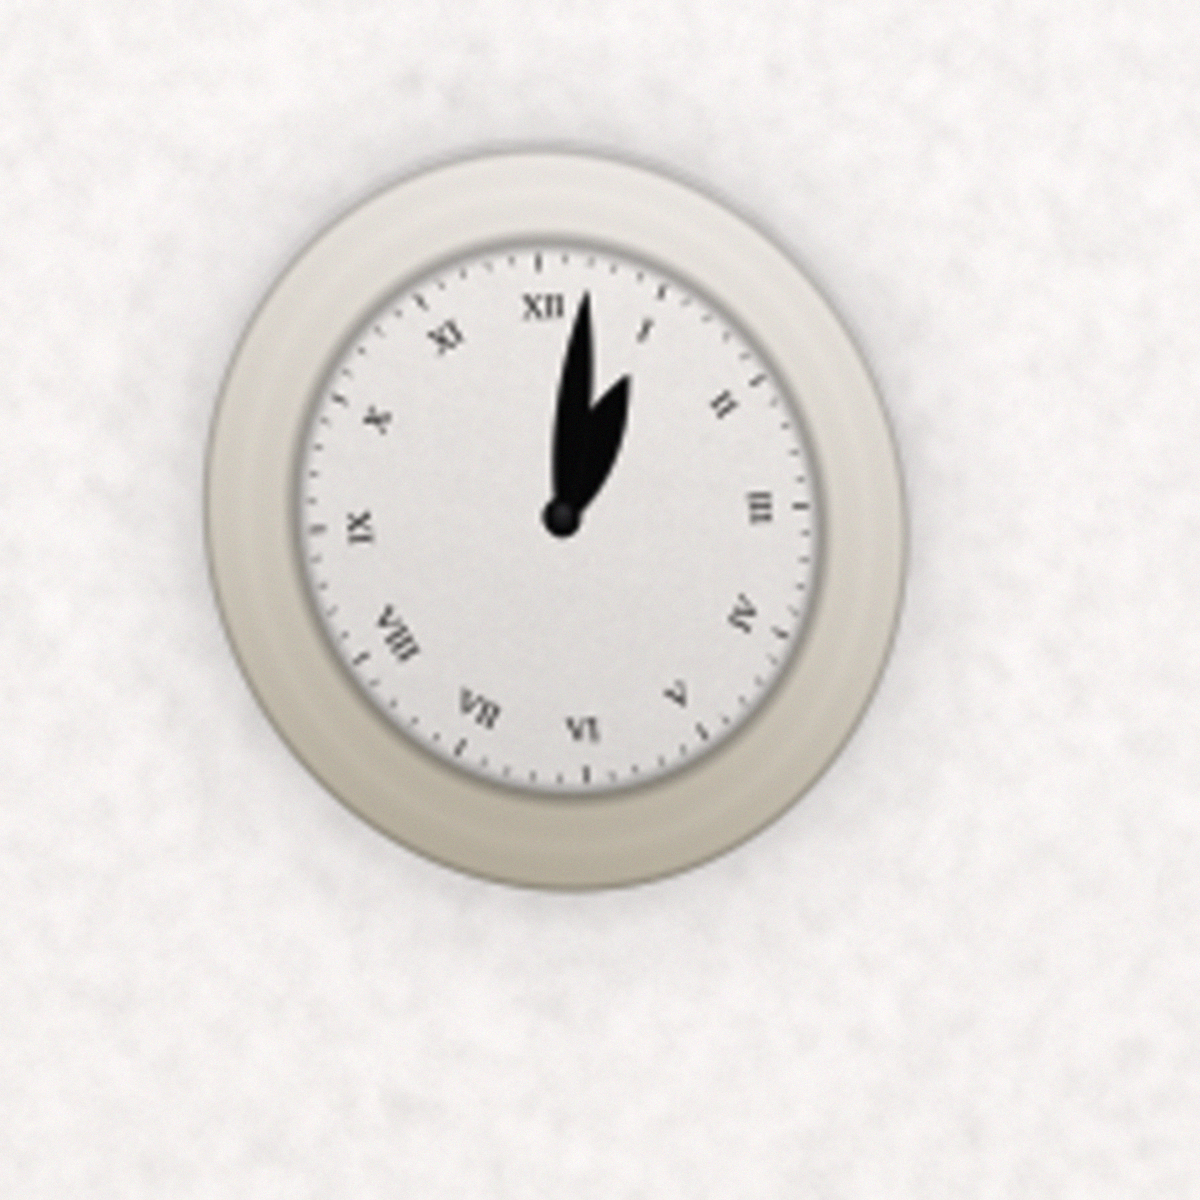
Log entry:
1h02
